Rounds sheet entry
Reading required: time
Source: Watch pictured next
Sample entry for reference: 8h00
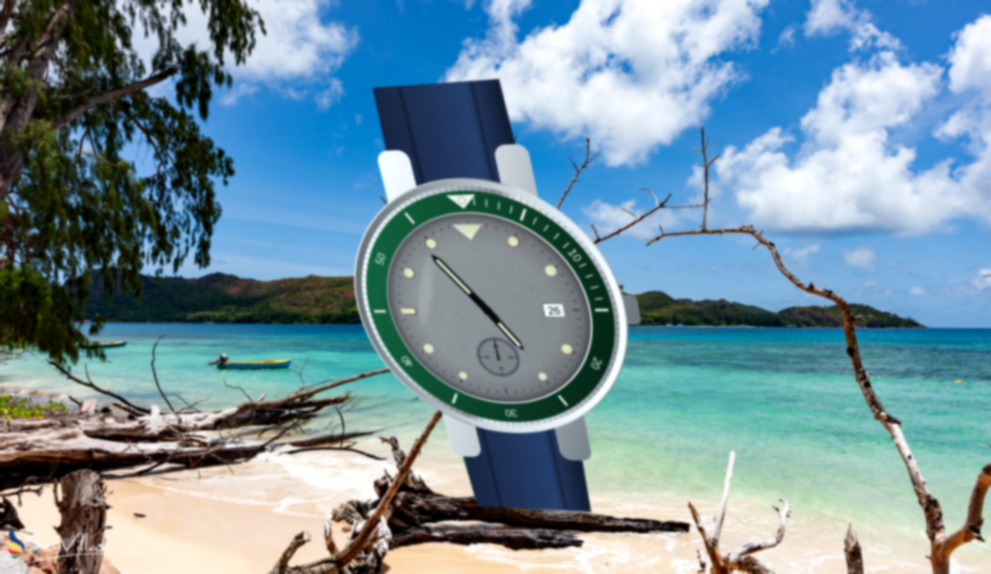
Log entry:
4h54
